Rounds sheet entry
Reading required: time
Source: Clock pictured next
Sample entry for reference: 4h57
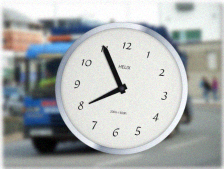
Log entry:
7h55
